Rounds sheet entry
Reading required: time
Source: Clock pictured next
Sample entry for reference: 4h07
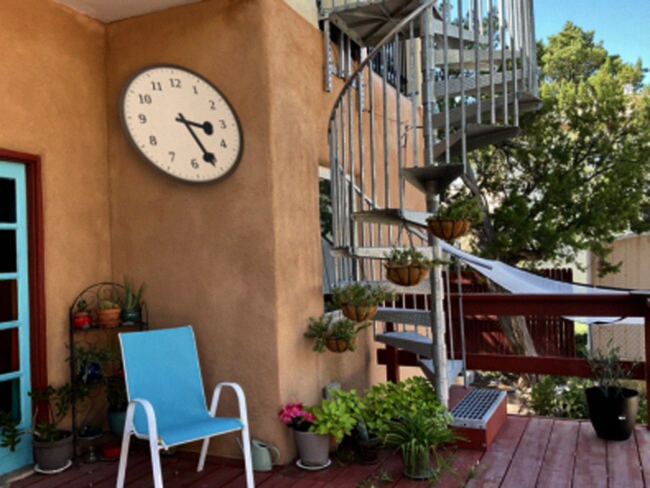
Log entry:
3h26
